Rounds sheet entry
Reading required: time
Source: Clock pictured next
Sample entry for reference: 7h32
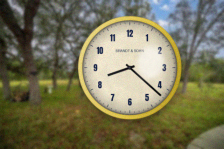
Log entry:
8h22
